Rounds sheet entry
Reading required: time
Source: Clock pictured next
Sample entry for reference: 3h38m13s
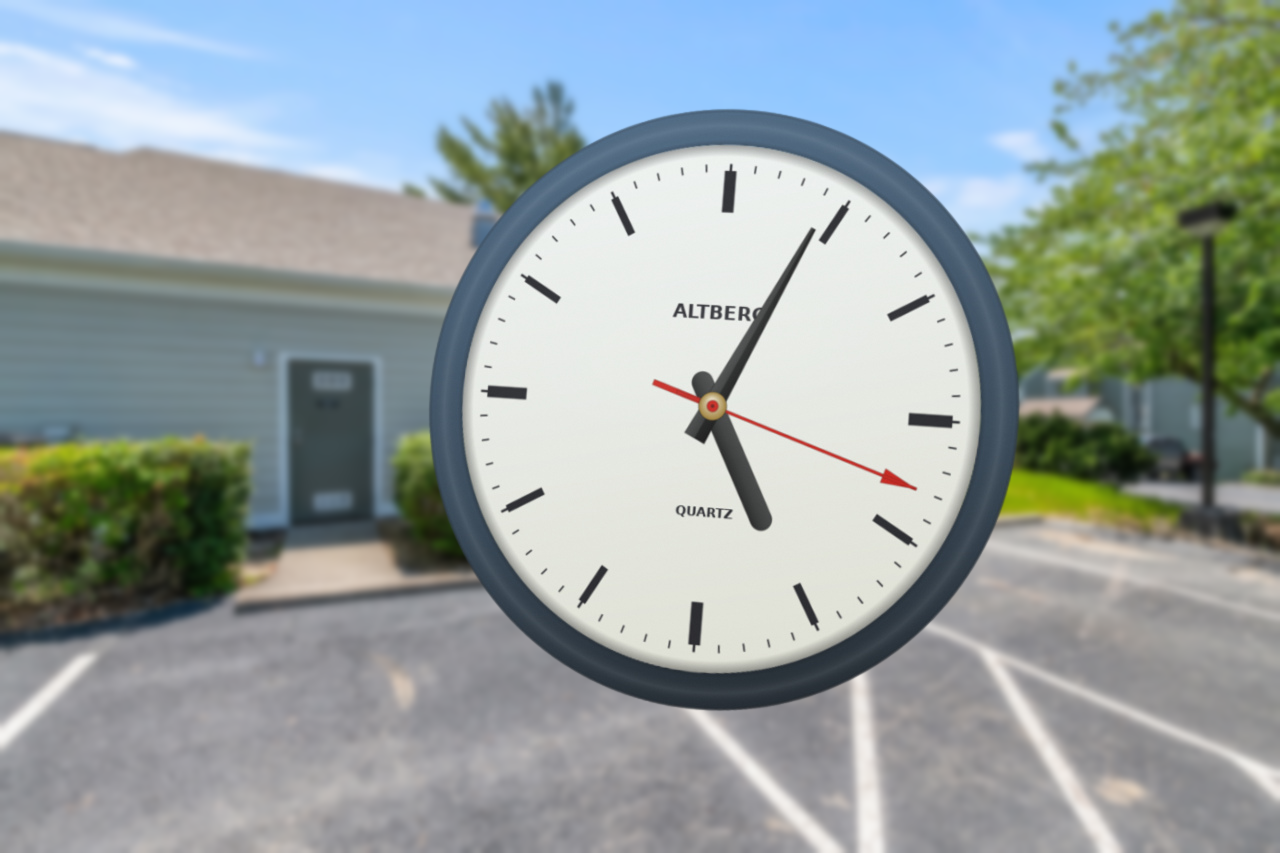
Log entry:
5h04m18s
